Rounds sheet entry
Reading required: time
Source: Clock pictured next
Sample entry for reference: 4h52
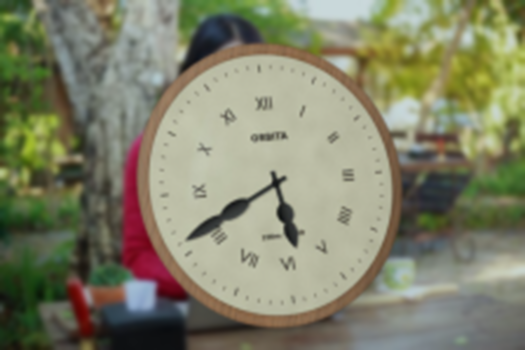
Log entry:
5h41
